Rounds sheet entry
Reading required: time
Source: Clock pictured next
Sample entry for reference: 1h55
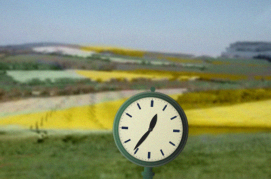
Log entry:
12h36
